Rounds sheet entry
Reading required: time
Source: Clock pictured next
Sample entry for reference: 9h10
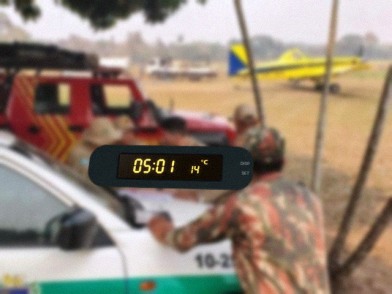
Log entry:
5h01
